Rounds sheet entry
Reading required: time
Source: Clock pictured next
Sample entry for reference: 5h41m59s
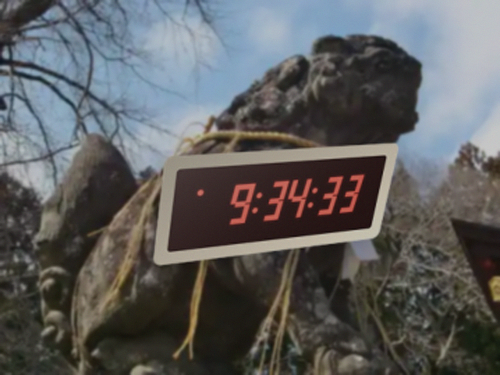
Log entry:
9h34m33s
